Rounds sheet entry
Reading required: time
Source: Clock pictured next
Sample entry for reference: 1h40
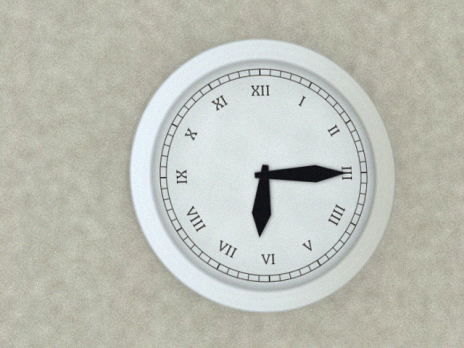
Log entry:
6h15
